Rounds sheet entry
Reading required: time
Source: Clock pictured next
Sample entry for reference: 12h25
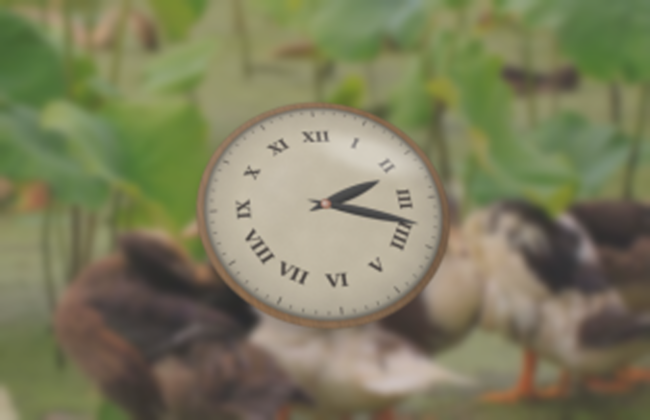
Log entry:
2h18
